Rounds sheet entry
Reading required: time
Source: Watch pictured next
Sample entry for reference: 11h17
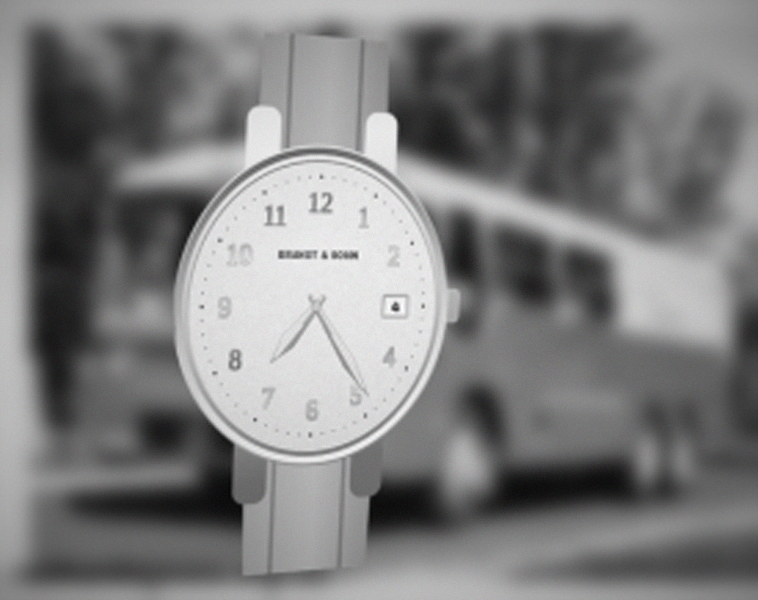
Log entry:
7h24
